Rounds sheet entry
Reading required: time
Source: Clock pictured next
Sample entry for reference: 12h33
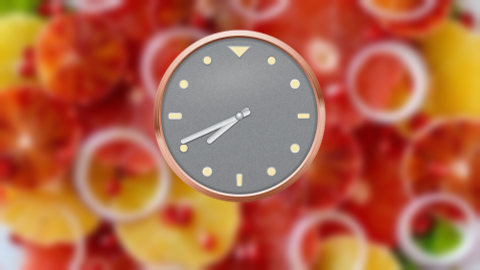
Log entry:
7h41
